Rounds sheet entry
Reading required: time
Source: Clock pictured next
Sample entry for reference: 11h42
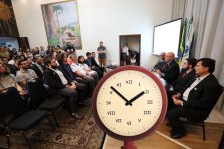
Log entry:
1h52
